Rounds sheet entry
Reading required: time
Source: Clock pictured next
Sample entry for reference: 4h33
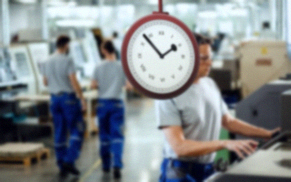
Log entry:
1h53
